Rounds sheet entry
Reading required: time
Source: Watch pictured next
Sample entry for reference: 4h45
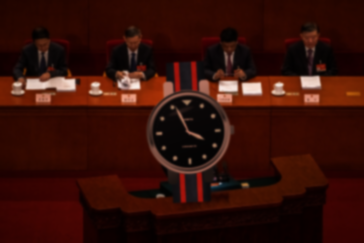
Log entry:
3h56
